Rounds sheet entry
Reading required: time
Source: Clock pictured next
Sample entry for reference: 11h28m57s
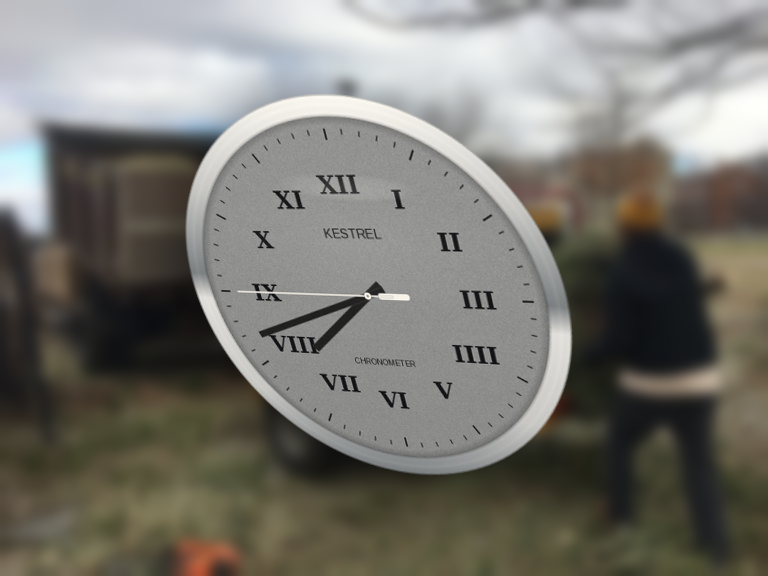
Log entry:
7h41m45s
